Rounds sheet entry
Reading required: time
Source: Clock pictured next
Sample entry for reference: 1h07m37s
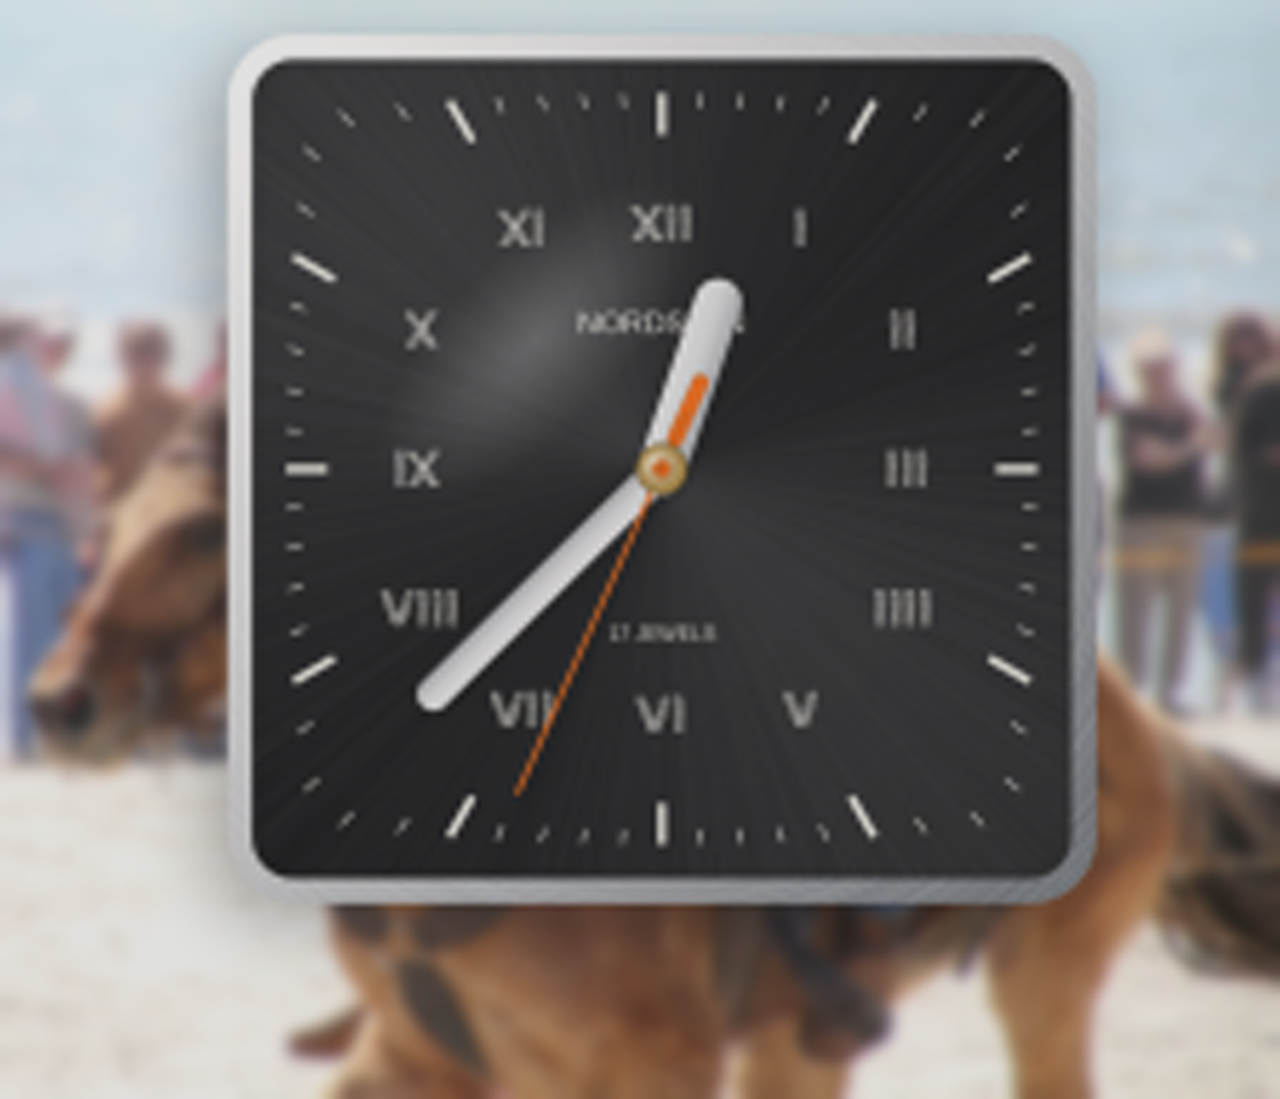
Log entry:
12h37m34s
